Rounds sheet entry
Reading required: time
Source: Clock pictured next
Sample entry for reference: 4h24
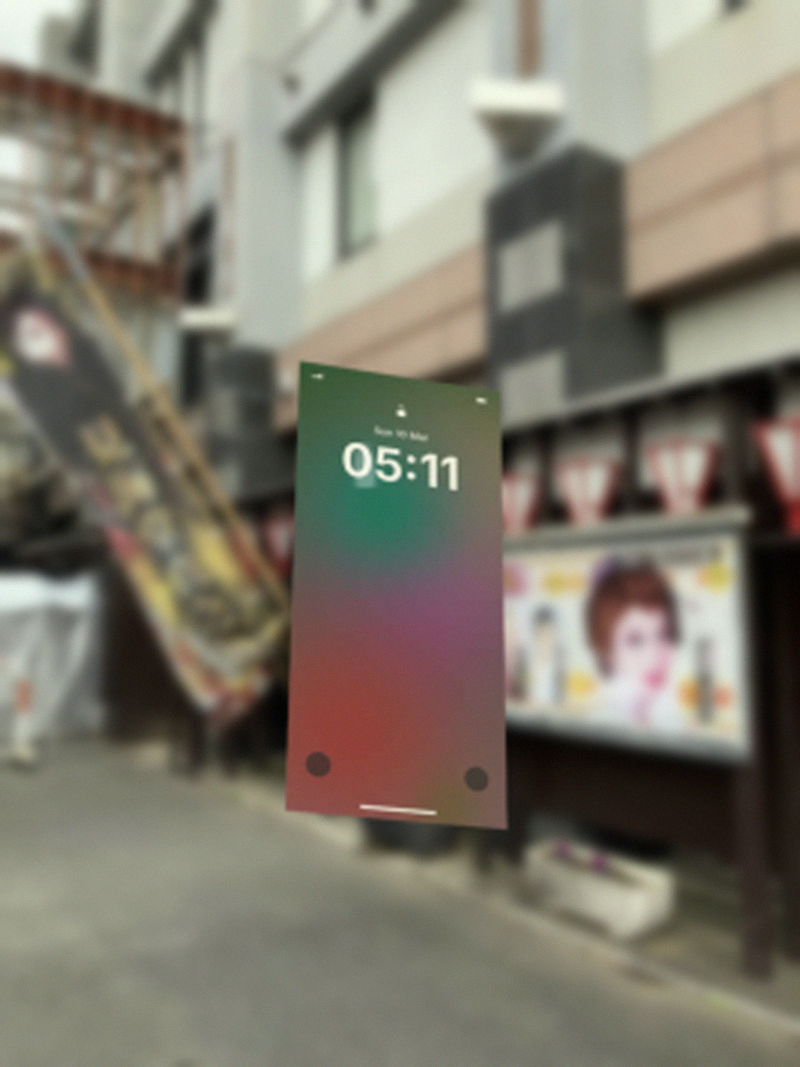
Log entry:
5h11
